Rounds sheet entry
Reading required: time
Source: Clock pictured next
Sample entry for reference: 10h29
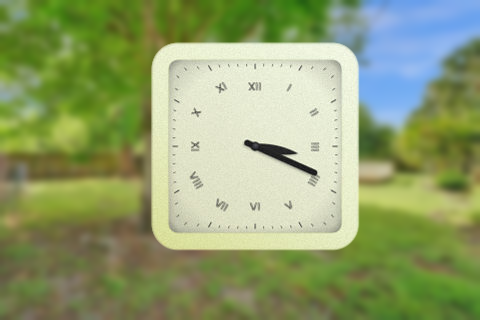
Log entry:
3h19
